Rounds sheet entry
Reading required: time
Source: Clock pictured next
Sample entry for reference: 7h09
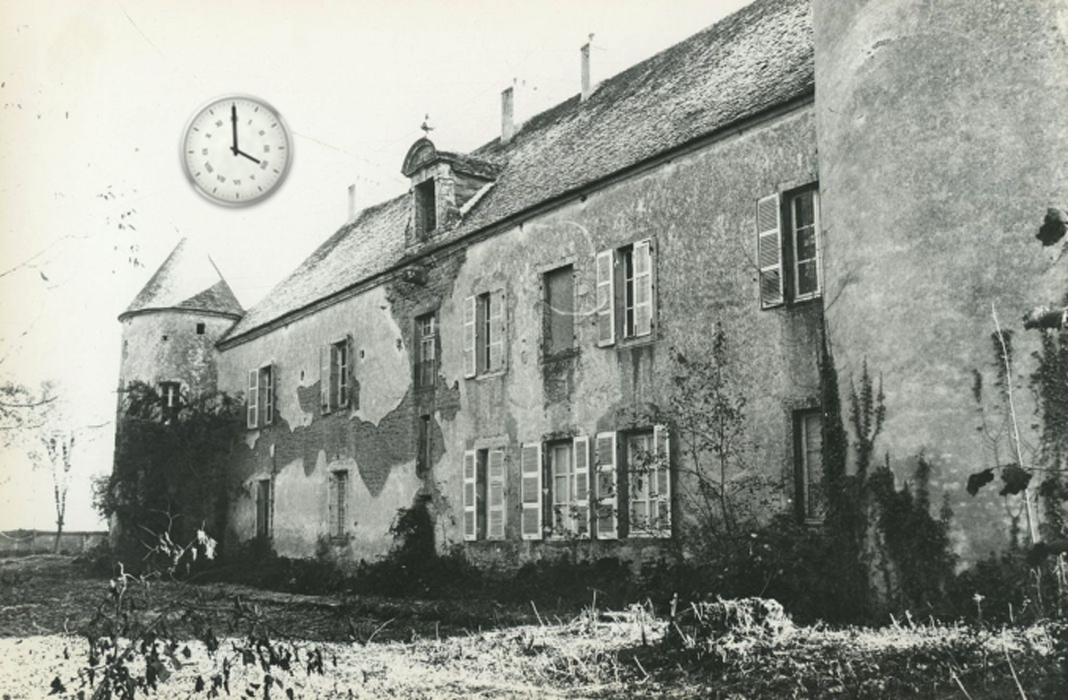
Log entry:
4h00
